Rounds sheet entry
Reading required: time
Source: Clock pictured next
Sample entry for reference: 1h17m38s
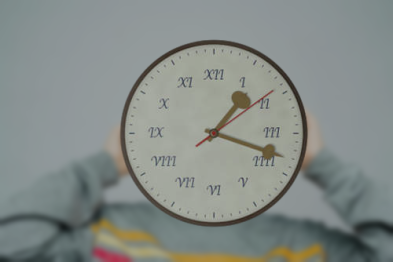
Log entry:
1h18m09s
